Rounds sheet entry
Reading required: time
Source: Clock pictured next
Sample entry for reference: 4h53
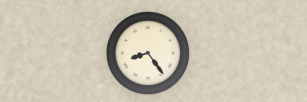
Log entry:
8h24
